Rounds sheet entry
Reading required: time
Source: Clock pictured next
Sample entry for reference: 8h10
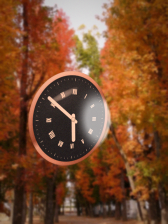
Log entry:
5h51
